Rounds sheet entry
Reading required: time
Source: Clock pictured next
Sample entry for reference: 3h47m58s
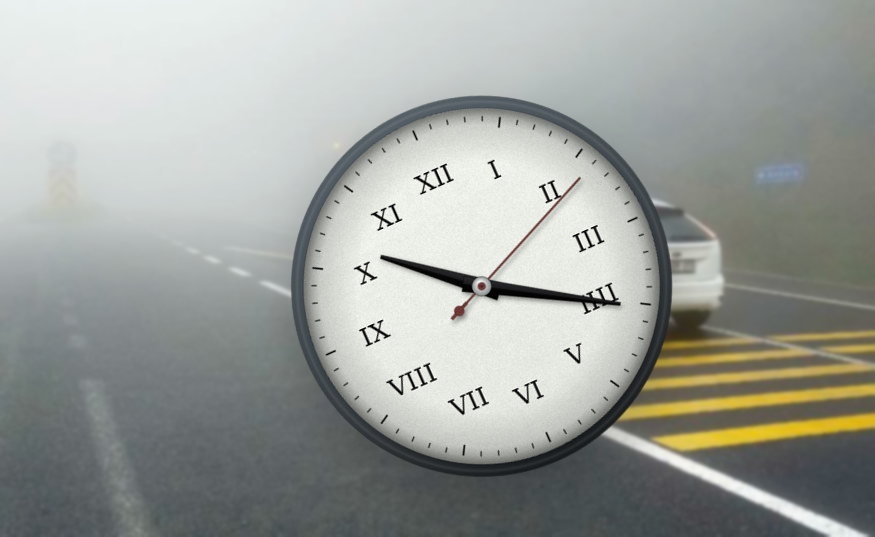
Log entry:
10h20m11s
